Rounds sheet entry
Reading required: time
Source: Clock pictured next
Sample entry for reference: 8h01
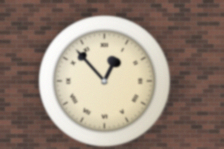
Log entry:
12h53
